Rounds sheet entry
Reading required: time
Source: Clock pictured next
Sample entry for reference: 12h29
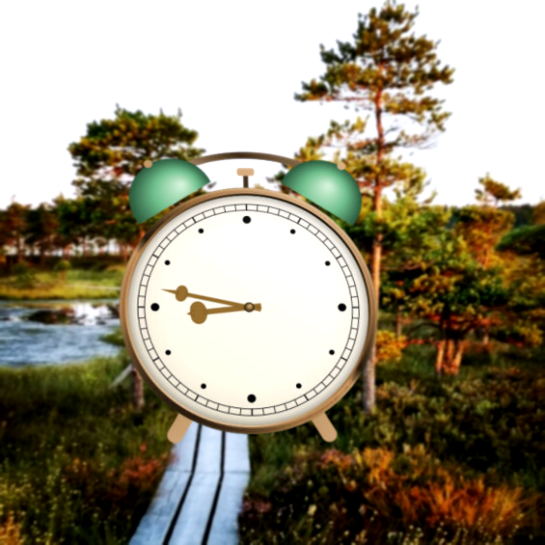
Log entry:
8h47
